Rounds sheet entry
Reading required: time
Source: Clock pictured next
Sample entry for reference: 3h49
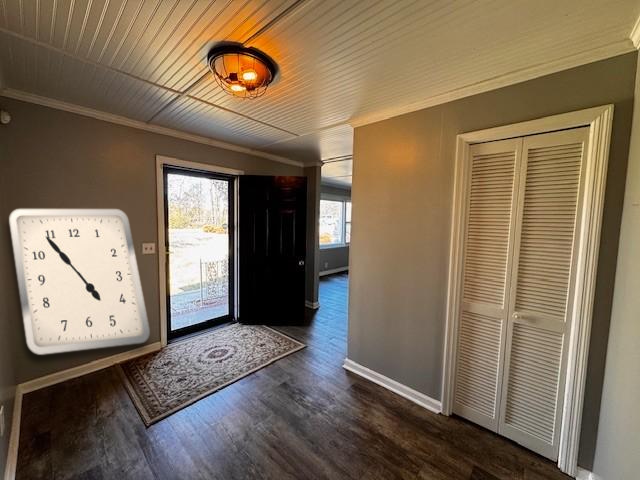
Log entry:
4h54
